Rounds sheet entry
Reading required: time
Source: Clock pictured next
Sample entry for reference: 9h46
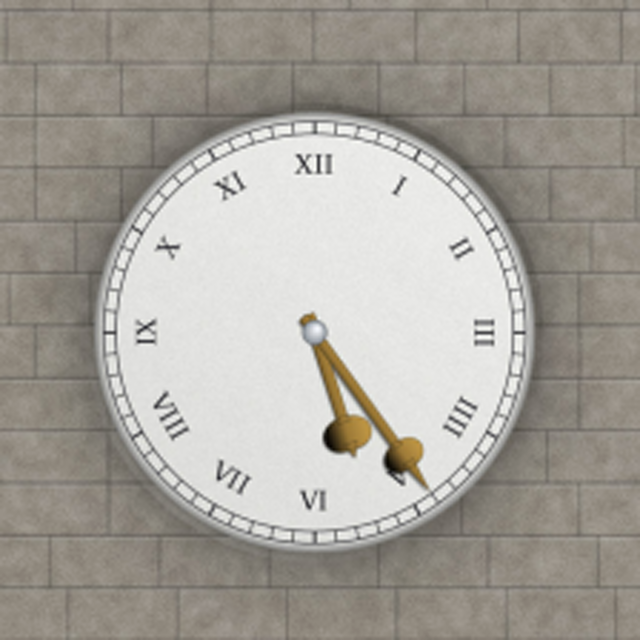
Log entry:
5h24
